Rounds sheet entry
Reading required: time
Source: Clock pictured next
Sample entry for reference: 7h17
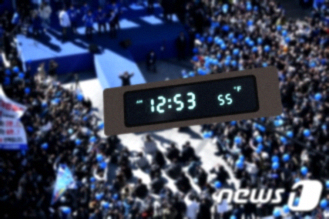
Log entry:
12h53
